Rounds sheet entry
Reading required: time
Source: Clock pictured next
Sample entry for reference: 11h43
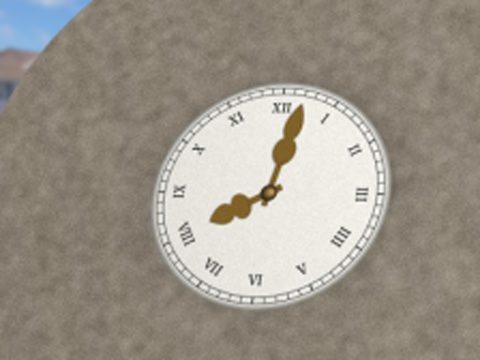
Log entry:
8h02
